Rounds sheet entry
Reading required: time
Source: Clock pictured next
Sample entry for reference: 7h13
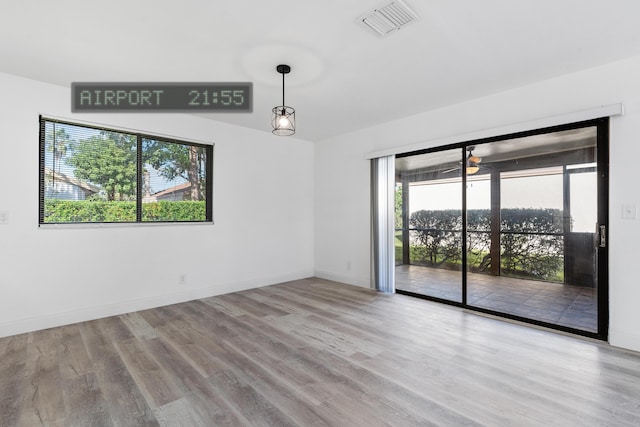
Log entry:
21h55
